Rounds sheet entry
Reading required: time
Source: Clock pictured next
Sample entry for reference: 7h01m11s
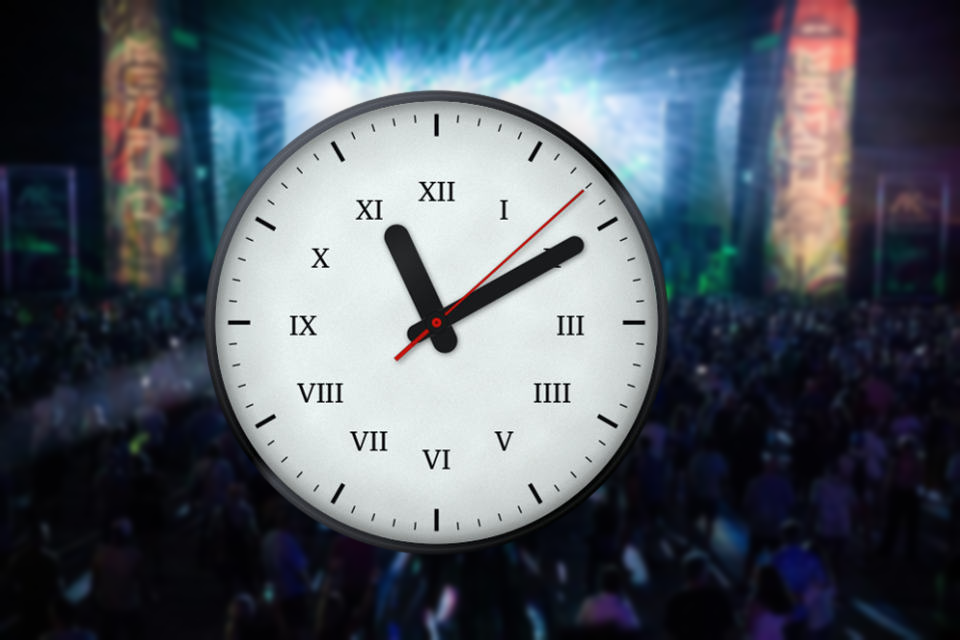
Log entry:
11h10m08s
